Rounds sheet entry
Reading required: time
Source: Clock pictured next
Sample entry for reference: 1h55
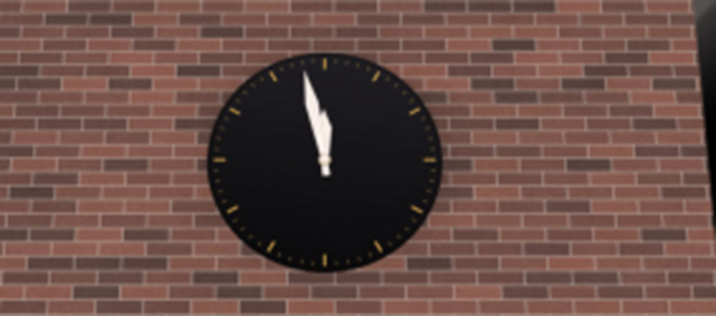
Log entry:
11h58
